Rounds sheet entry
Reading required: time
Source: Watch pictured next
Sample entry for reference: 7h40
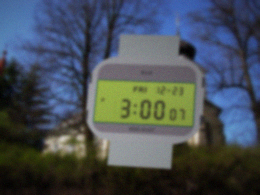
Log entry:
3h00
